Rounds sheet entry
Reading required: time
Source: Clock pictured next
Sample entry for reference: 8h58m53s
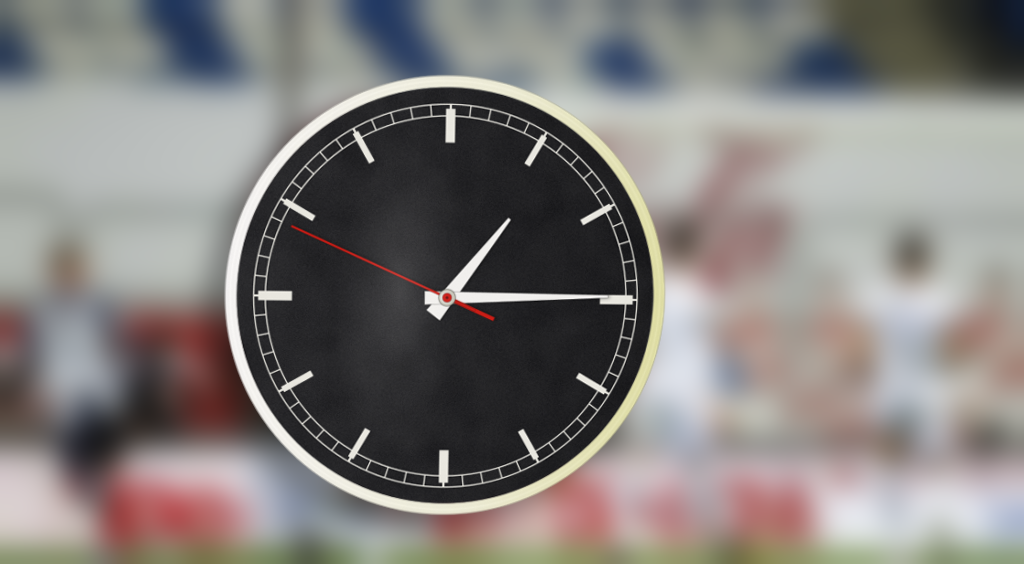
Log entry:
1h14m49s
